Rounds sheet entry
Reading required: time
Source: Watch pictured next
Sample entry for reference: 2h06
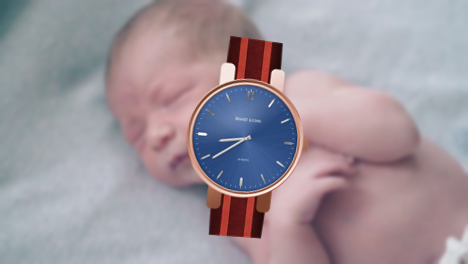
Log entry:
8h39
